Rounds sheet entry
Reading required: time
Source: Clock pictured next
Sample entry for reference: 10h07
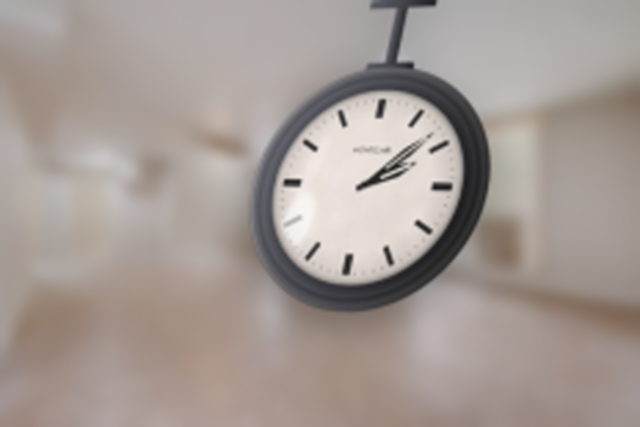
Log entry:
2h08
